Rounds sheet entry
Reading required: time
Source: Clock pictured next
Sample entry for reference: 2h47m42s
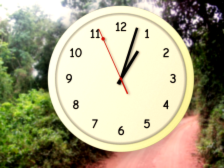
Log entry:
1h02m56s
